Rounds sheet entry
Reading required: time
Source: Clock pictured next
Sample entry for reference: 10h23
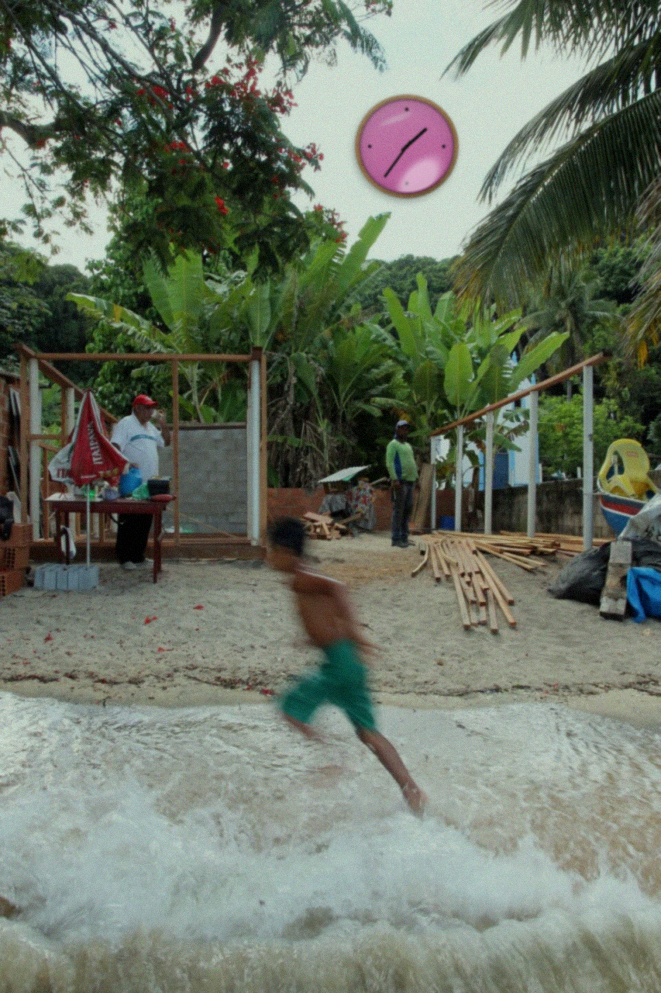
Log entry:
1h36
